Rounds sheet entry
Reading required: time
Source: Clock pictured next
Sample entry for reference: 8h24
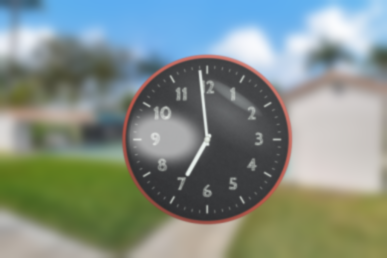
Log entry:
6h59
